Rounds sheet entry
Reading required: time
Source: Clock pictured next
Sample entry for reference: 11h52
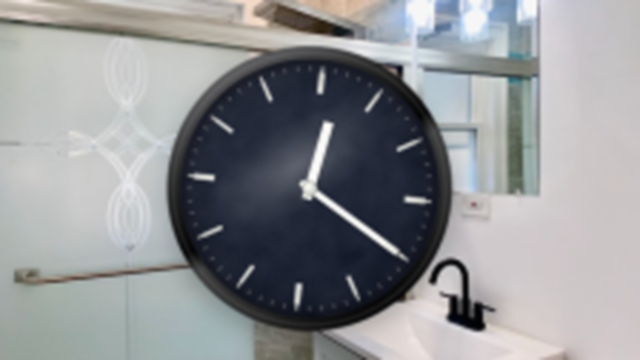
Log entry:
12h20
